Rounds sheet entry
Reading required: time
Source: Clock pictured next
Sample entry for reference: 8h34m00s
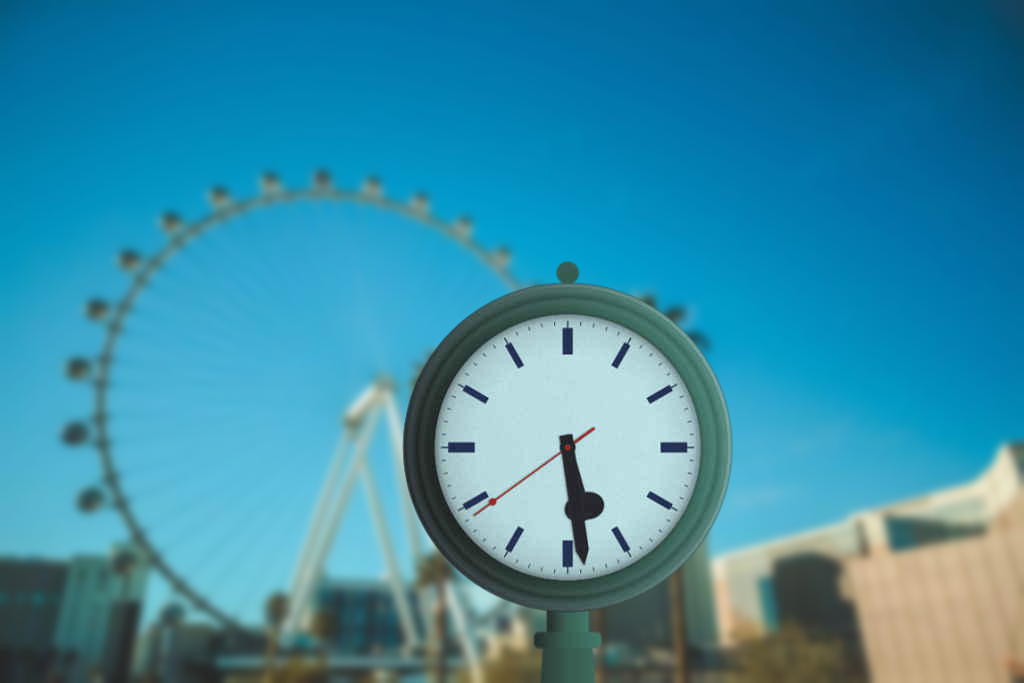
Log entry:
5h28m39s
